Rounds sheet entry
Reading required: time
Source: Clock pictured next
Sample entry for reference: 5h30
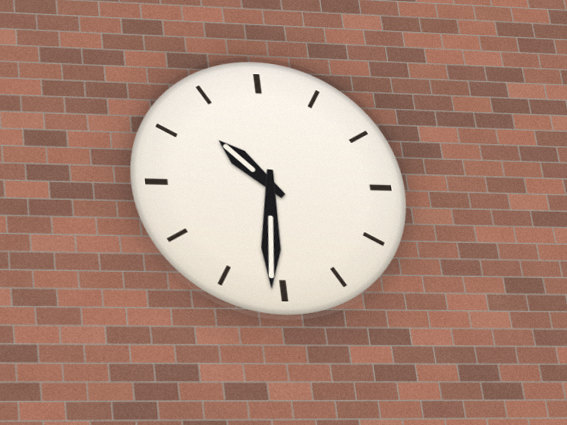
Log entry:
10h31
